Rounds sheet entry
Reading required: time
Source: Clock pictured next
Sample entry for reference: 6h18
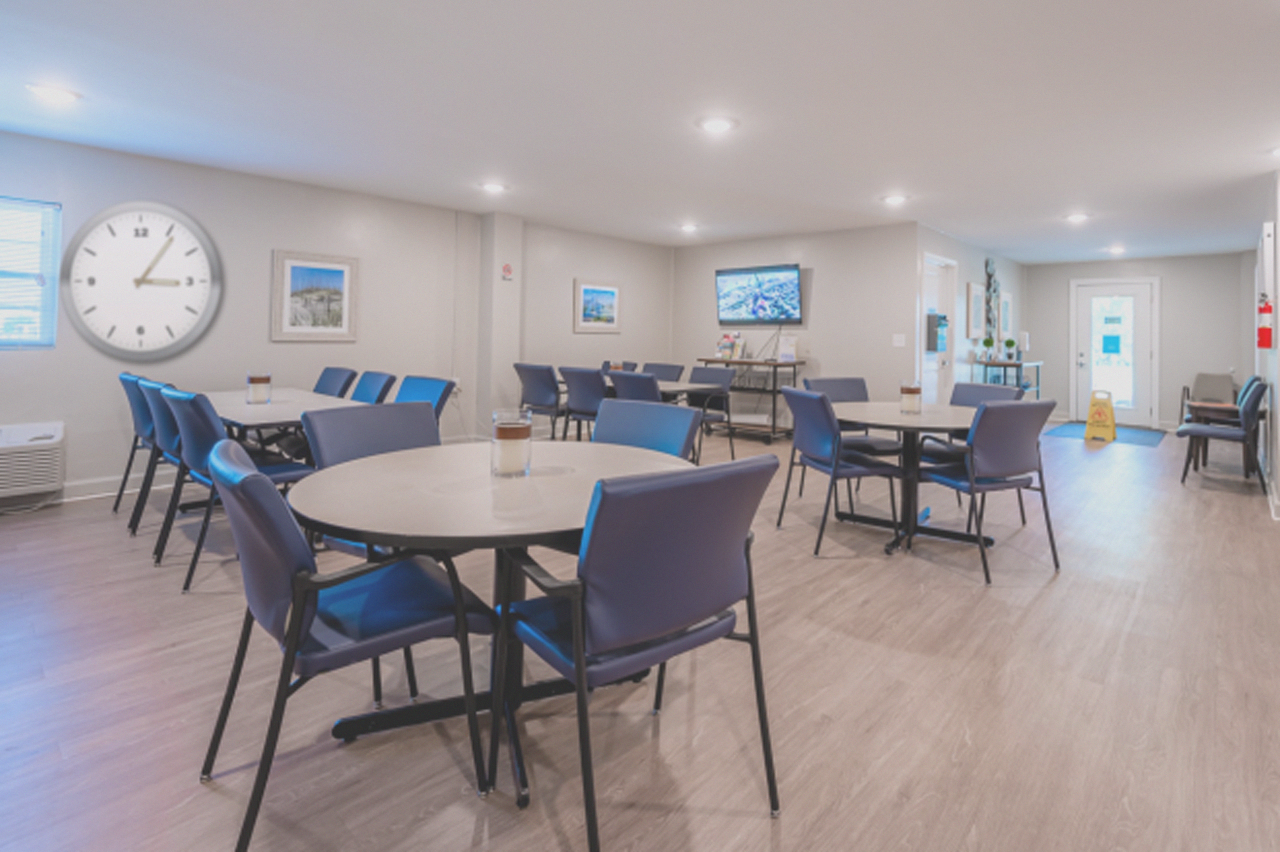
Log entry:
3h06
